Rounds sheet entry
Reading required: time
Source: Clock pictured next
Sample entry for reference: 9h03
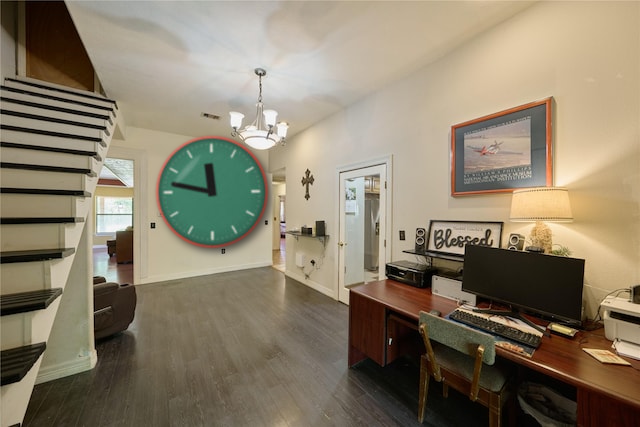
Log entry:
11h47
